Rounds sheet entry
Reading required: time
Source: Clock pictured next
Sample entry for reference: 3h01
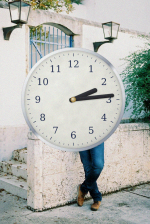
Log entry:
2h14
